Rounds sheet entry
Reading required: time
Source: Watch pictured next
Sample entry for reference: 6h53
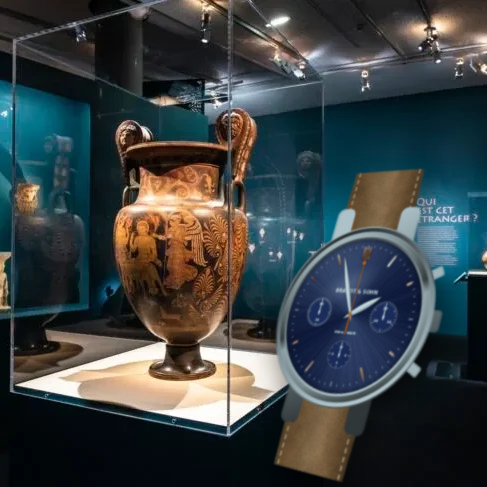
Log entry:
1h56
